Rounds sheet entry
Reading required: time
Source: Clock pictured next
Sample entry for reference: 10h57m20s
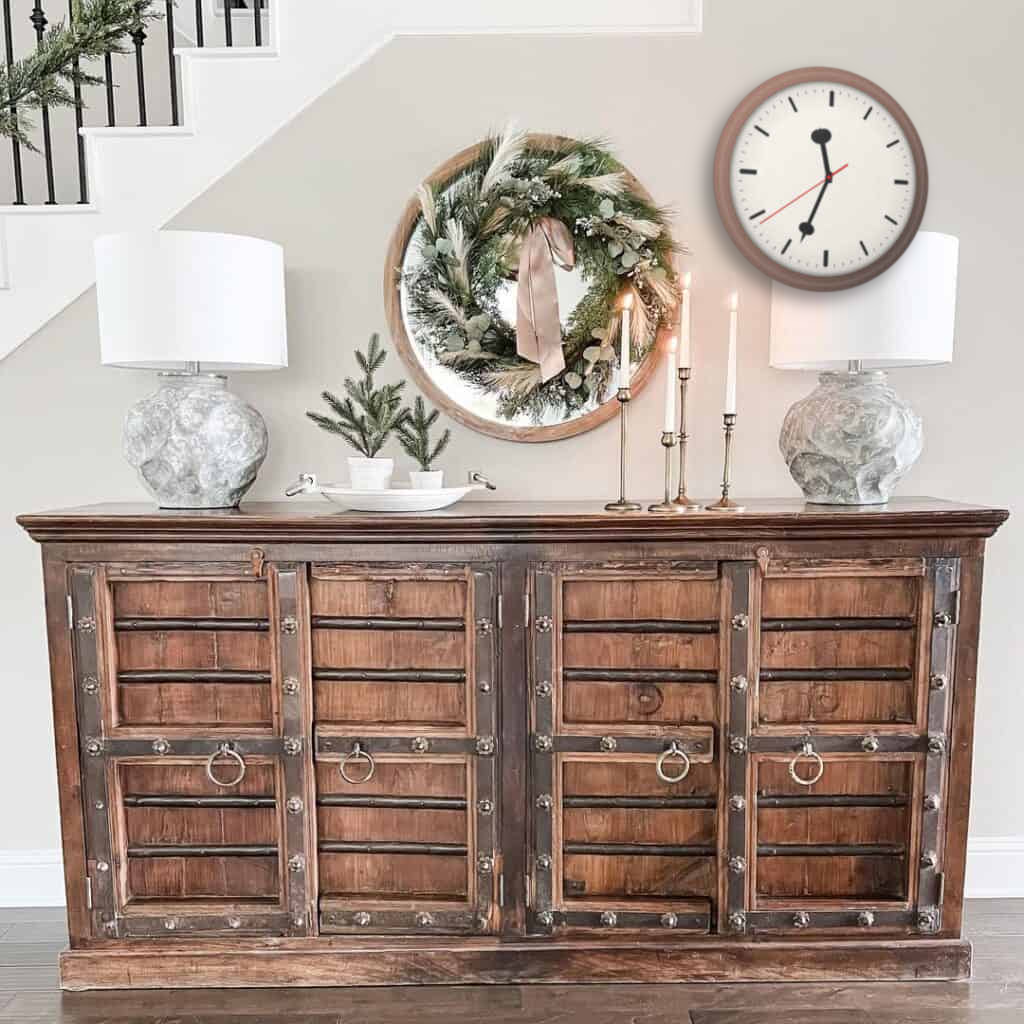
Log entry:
11h33m39s
